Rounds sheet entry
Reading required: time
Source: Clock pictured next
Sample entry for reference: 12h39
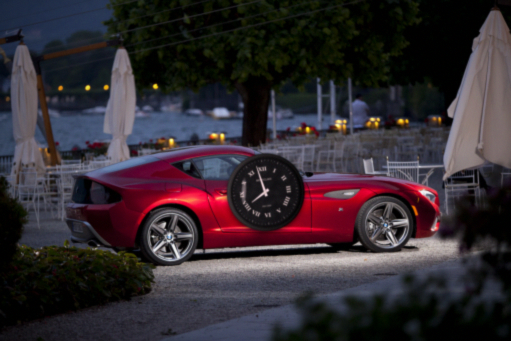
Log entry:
7h58
